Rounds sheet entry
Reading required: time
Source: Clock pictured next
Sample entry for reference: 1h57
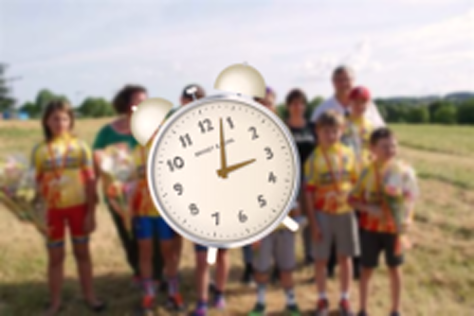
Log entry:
3h03
